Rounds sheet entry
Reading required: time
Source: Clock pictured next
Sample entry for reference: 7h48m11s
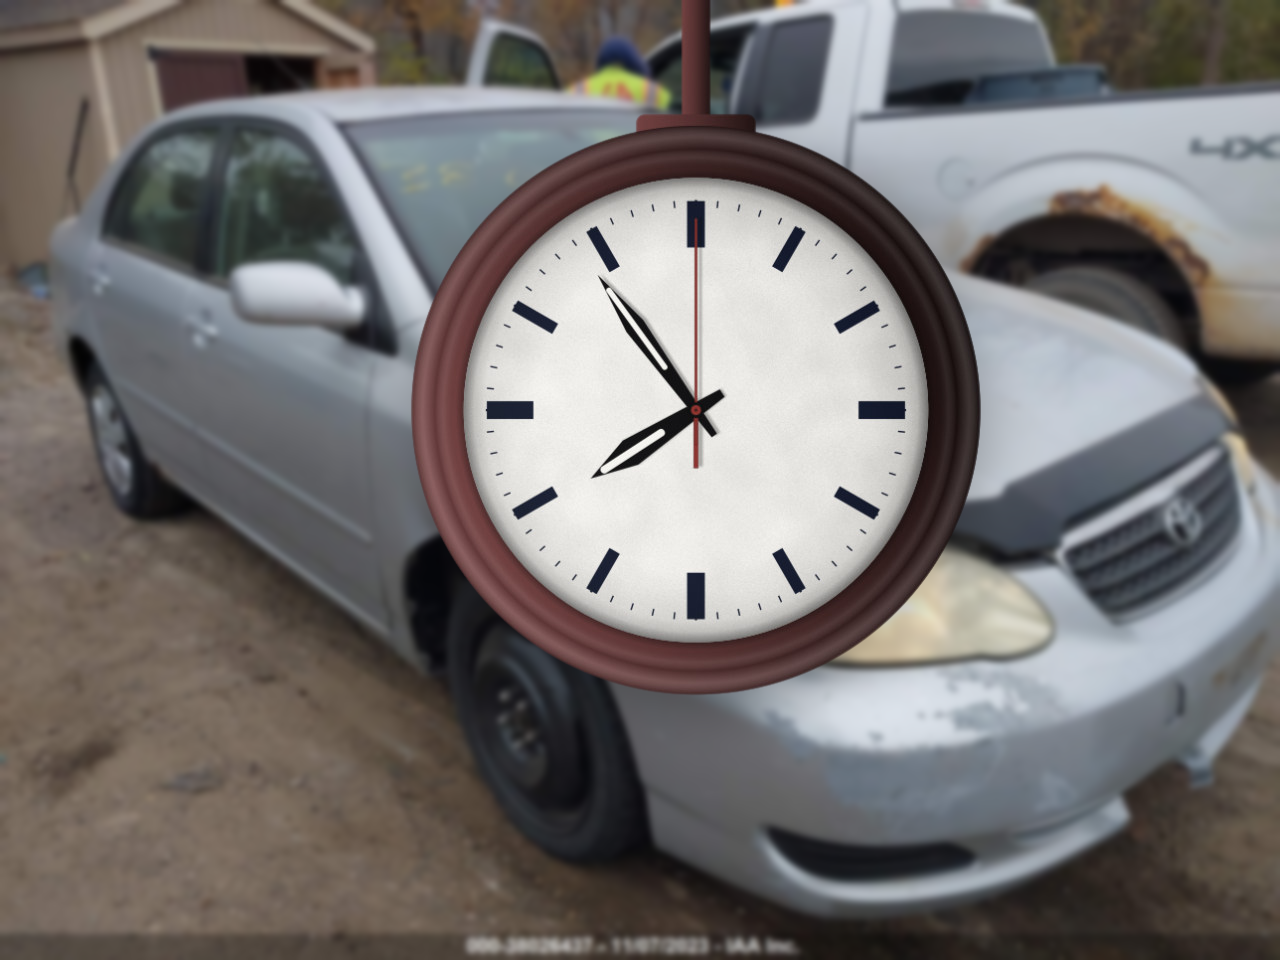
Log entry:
7h54m00s
